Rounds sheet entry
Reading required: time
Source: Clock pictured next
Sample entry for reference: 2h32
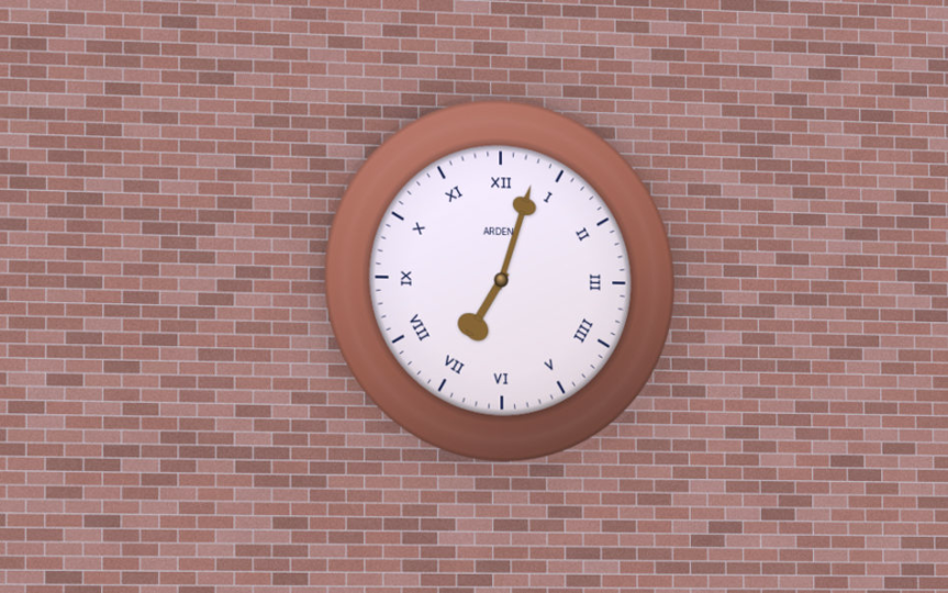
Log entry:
7h03
